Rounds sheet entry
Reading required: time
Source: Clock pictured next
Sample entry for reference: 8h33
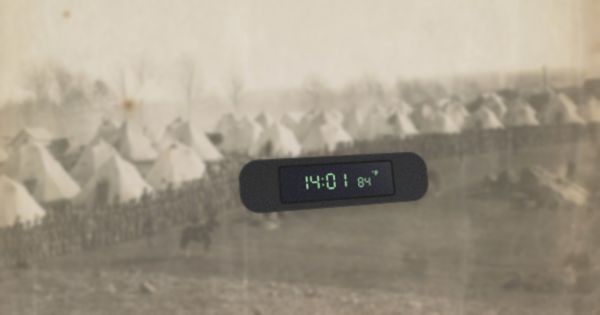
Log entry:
14h01
